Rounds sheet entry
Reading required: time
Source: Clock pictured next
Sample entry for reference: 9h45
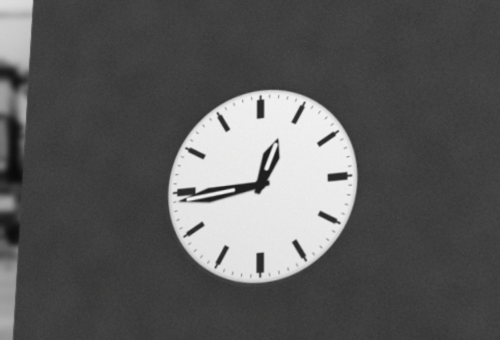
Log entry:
12h44
